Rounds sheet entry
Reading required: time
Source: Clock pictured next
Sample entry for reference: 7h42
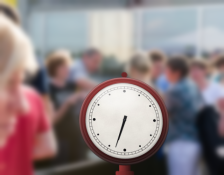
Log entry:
6h33
